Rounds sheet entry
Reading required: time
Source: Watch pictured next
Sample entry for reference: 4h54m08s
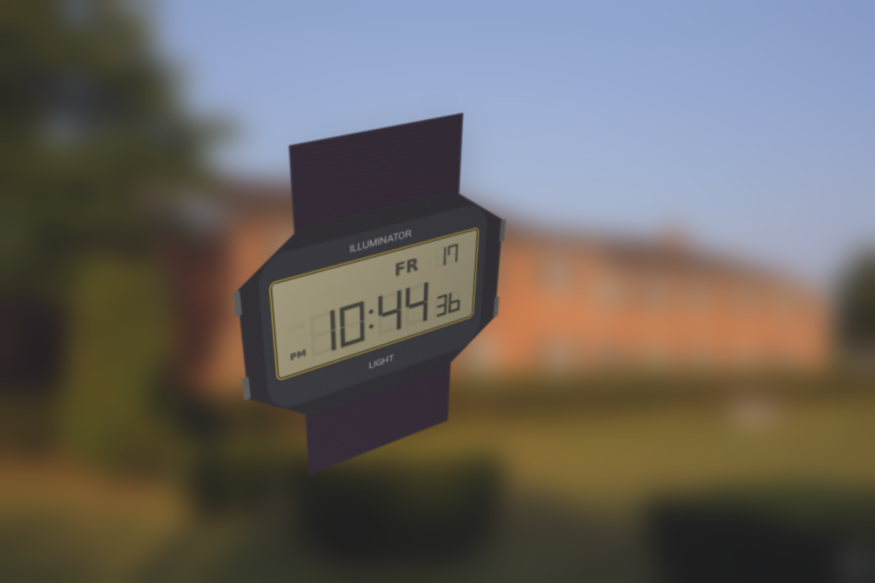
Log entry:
10h44m36s
